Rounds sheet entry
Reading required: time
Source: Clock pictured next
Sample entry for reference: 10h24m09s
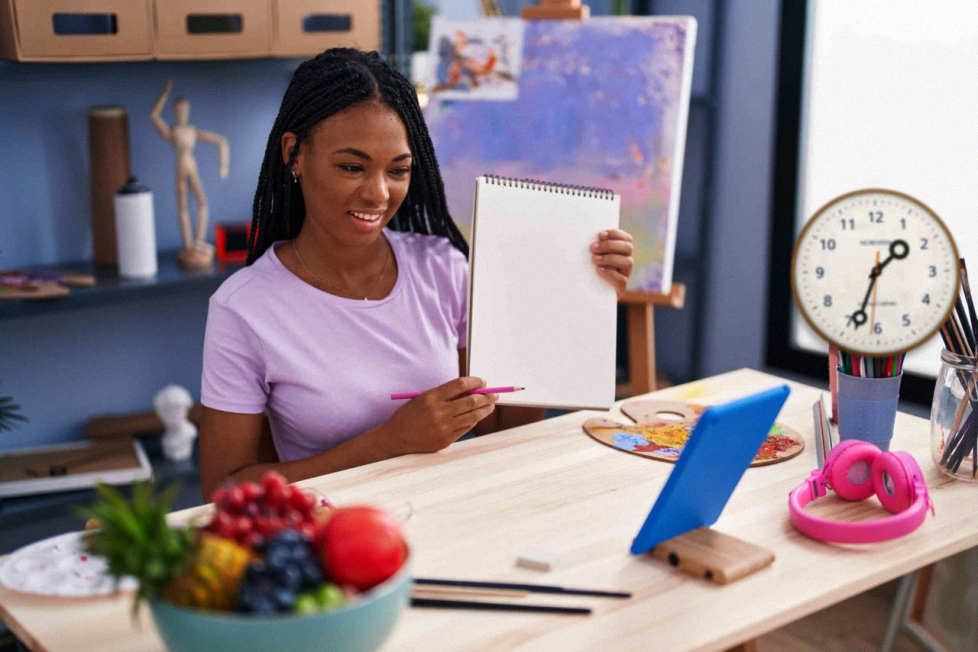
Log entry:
1h33m31s
